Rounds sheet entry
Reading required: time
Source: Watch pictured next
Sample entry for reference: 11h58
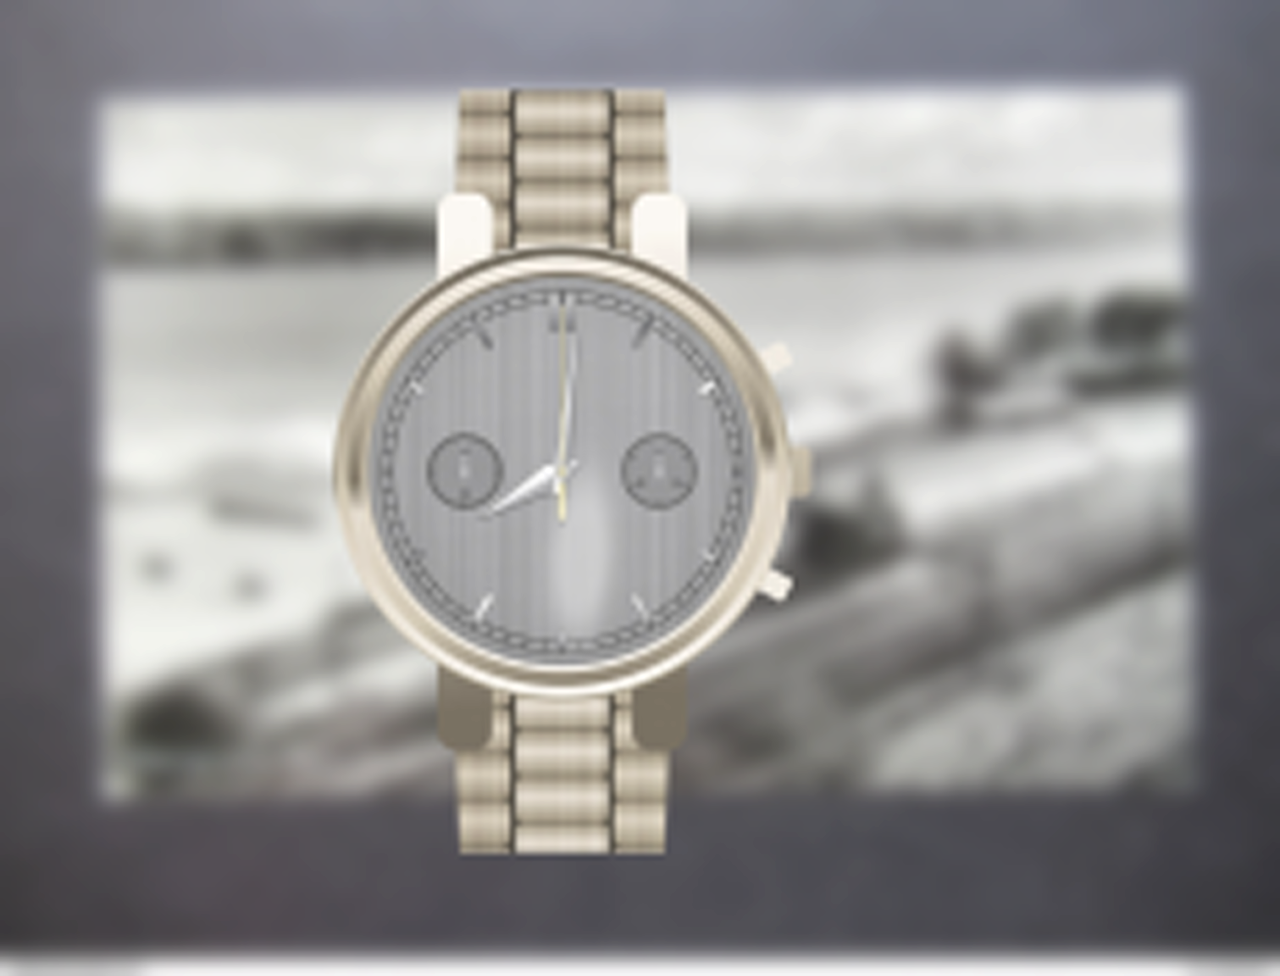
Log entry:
8h01
